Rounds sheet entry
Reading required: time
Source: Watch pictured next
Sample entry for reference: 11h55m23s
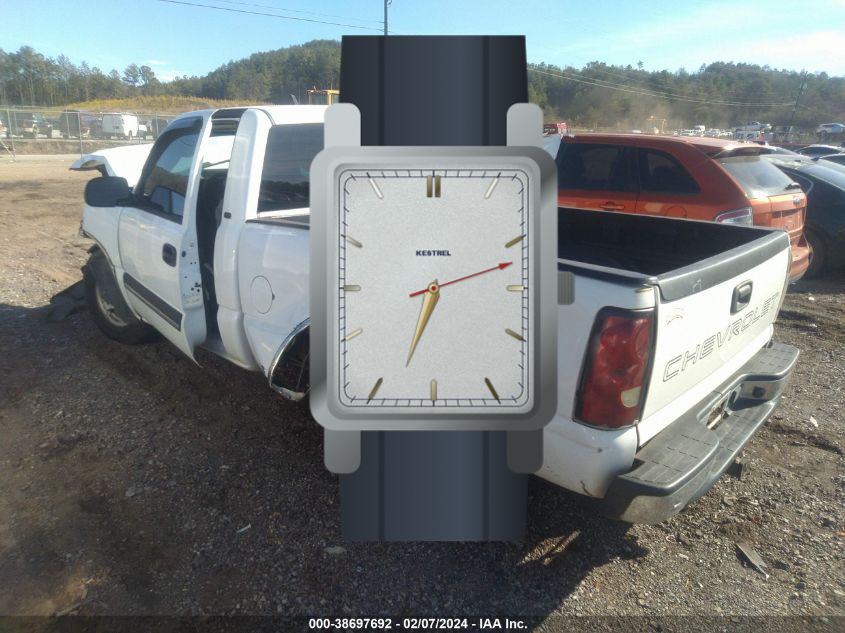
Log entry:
6h33m12s
